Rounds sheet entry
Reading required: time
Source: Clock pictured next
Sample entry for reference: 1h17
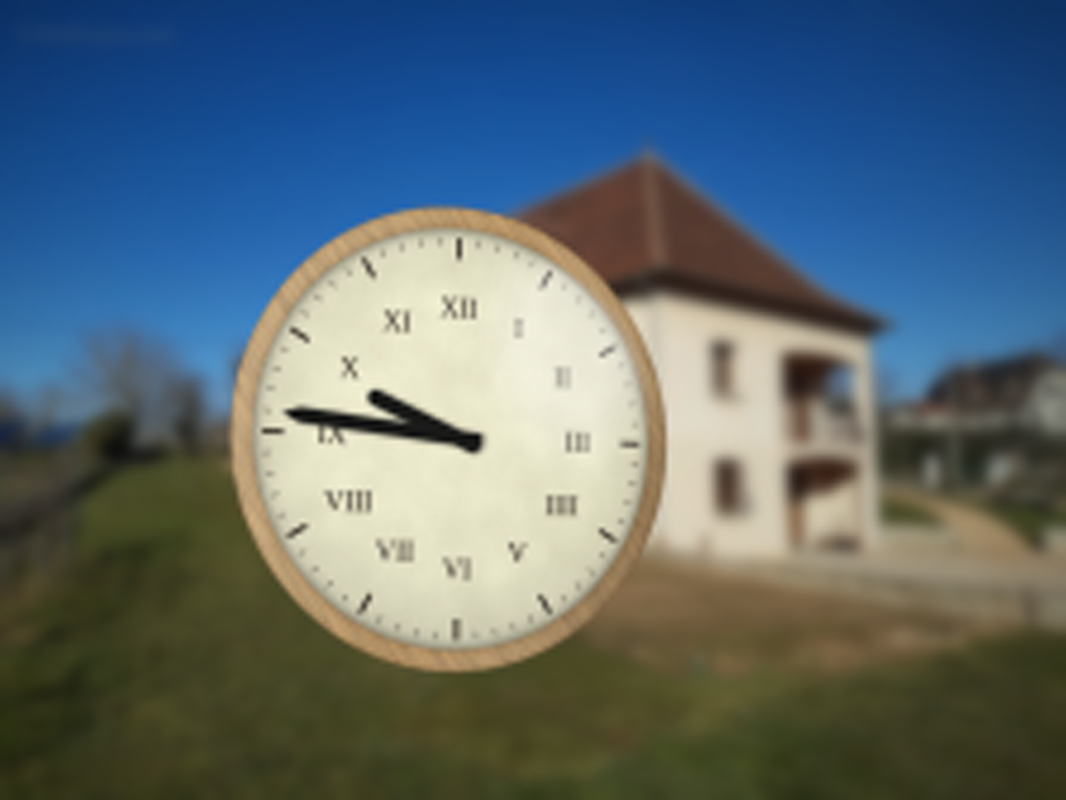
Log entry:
9h46
